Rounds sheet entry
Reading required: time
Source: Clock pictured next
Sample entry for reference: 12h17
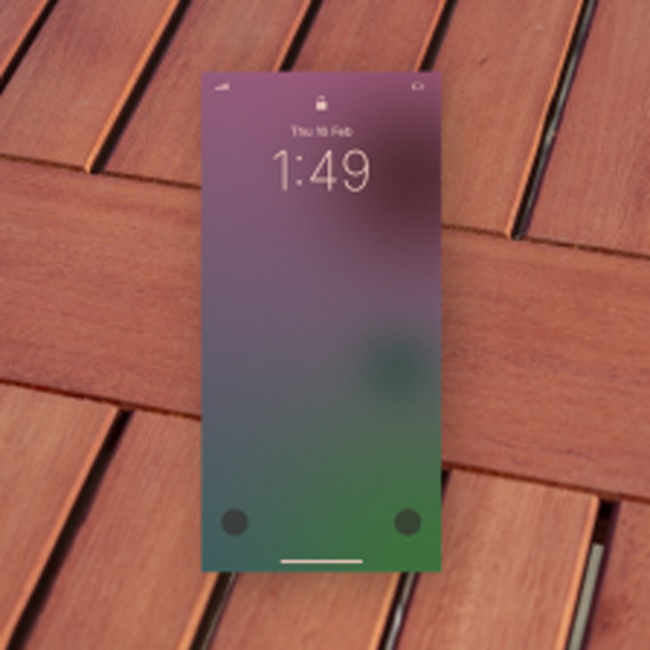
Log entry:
1h49
